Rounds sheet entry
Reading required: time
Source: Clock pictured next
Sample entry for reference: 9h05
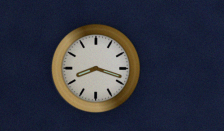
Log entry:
8h18
